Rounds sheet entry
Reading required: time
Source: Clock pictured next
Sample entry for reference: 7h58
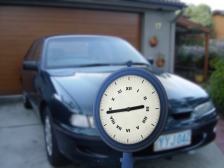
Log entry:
2h44
